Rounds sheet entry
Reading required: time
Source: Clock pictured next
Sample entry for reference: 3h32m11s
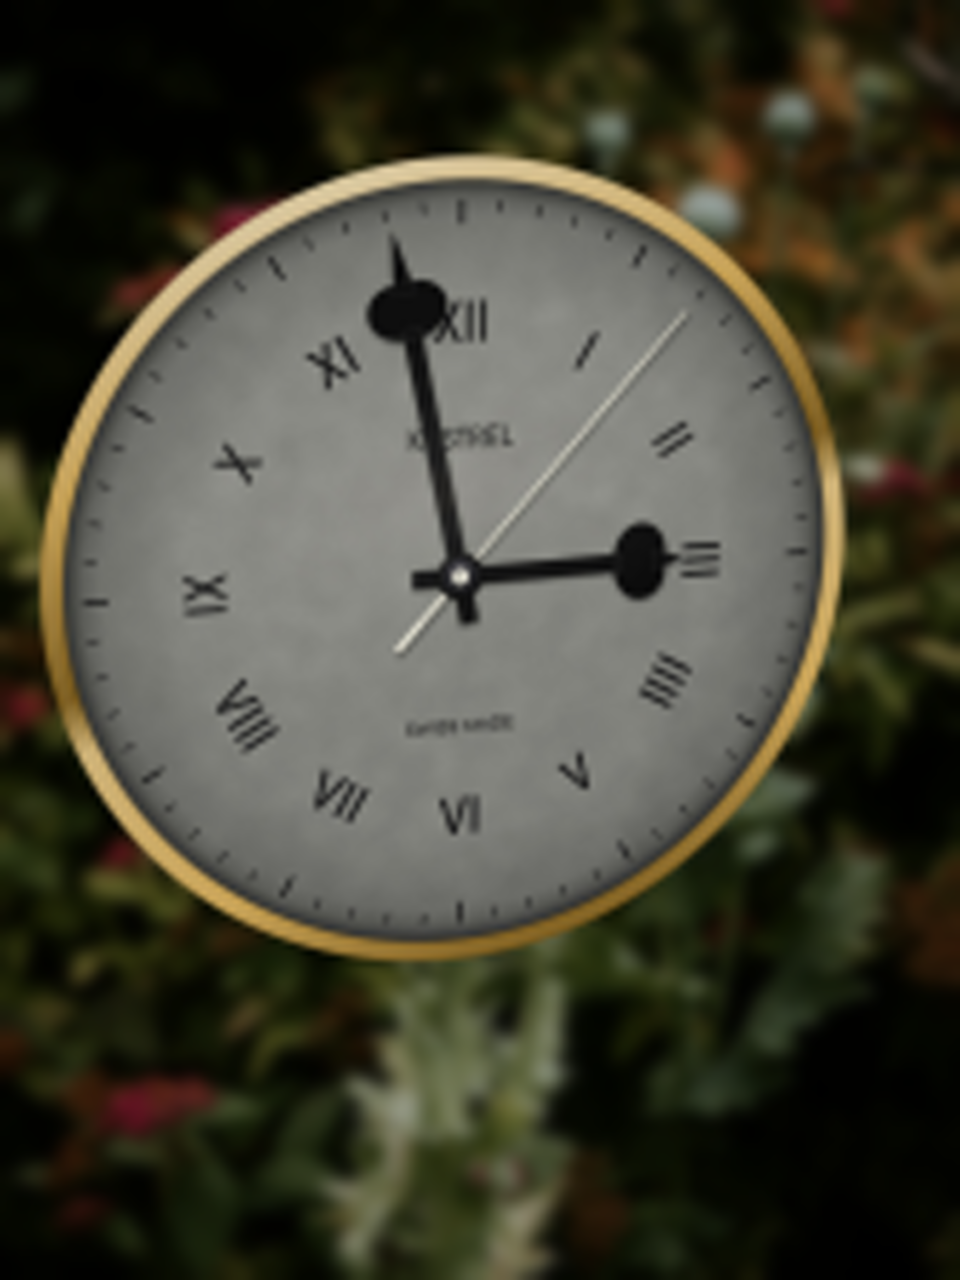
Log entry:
2h58m07s
